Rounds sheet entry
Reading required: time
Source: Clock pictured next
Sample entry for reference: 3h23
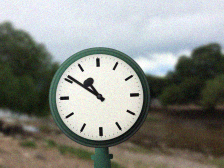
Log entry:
10h51
